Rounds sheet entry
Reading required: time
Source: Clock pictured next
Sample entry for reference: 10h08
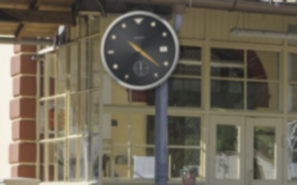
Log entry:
10h22
